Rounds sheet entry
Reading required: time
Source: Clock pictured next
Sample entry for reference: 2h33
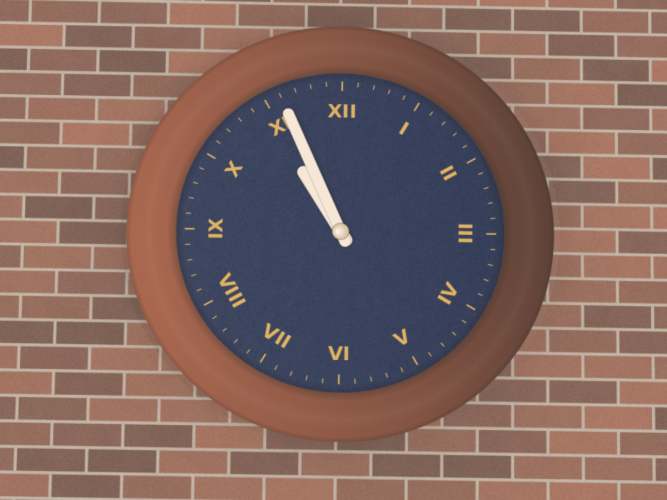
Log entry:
10h56
